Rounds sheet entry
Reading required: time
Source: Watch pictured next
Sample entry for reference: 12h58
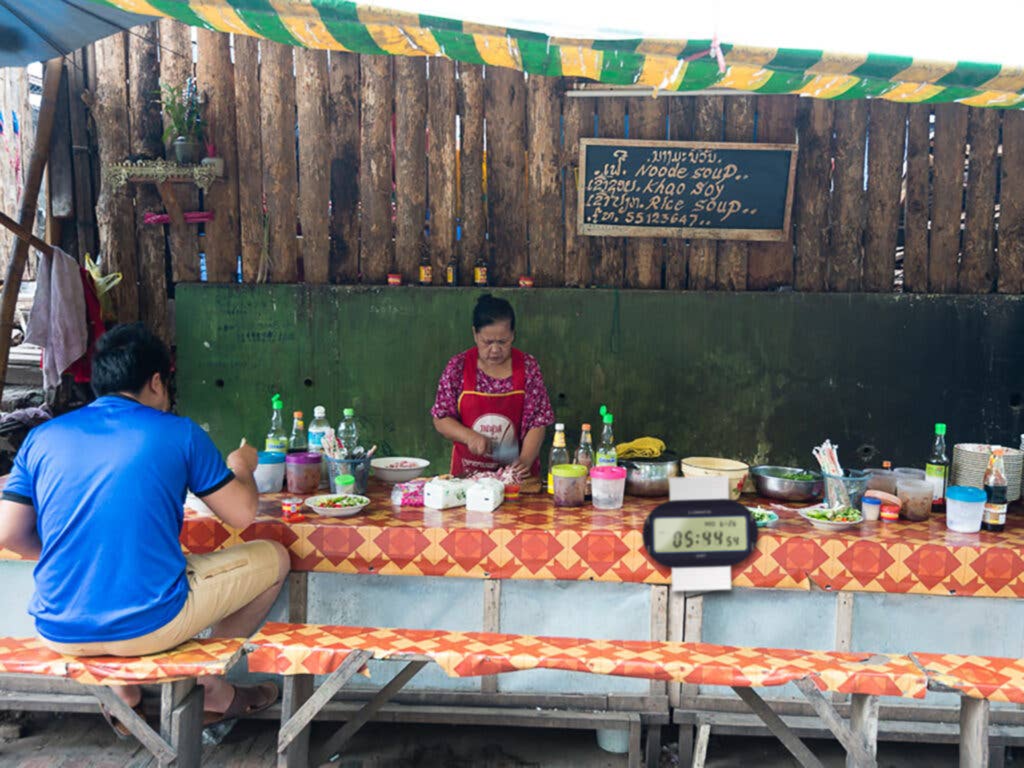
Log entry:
5h44
